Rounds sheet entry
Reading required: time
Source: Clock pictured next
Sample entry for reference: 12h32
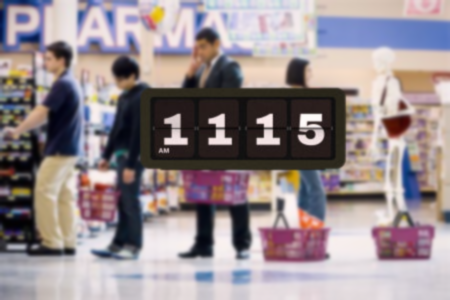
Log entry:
11h15
